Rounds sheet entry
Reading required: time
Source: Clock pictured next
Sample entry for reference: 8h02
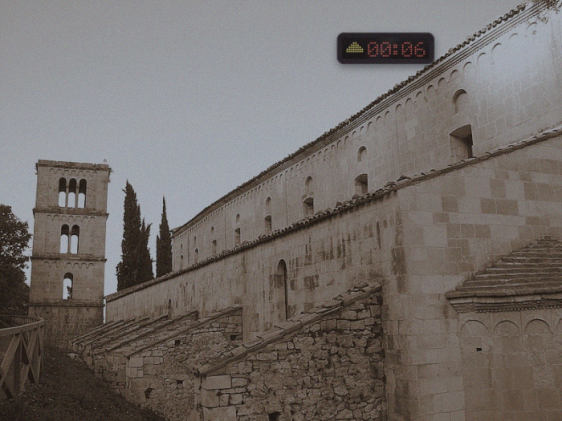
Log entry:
0h06
